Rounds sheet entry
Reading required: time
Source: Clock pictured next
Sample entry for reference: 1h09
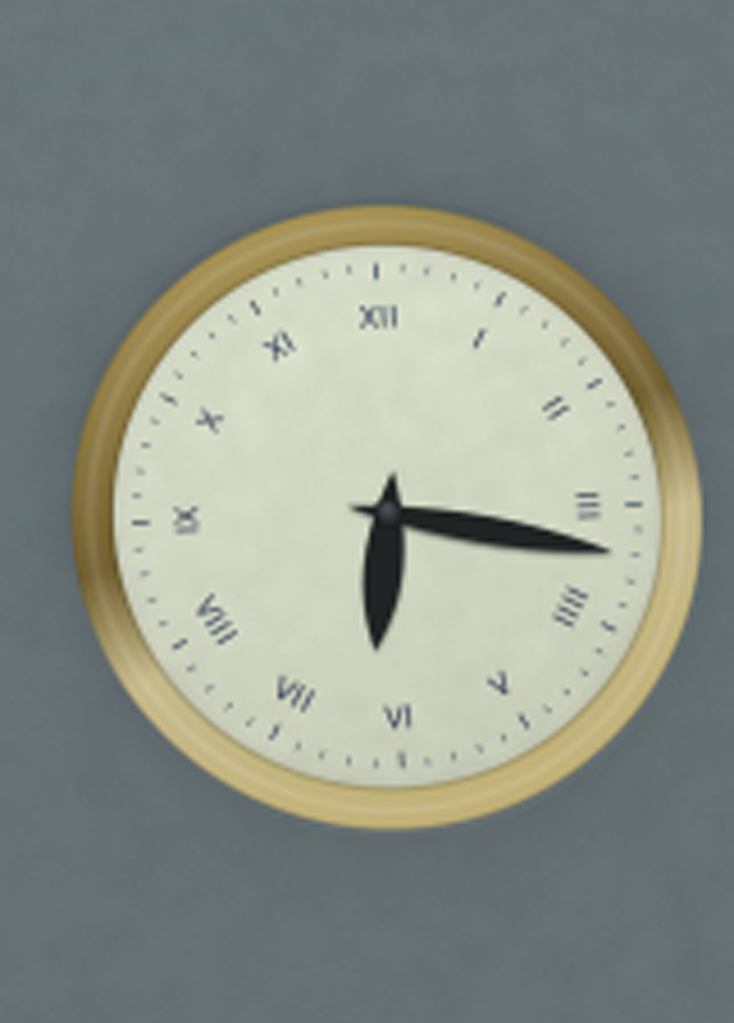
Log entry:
6h17
